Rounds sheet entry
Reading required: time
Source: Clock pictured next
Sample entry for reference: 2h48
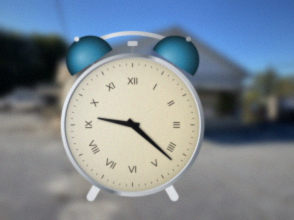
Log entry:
9h22
